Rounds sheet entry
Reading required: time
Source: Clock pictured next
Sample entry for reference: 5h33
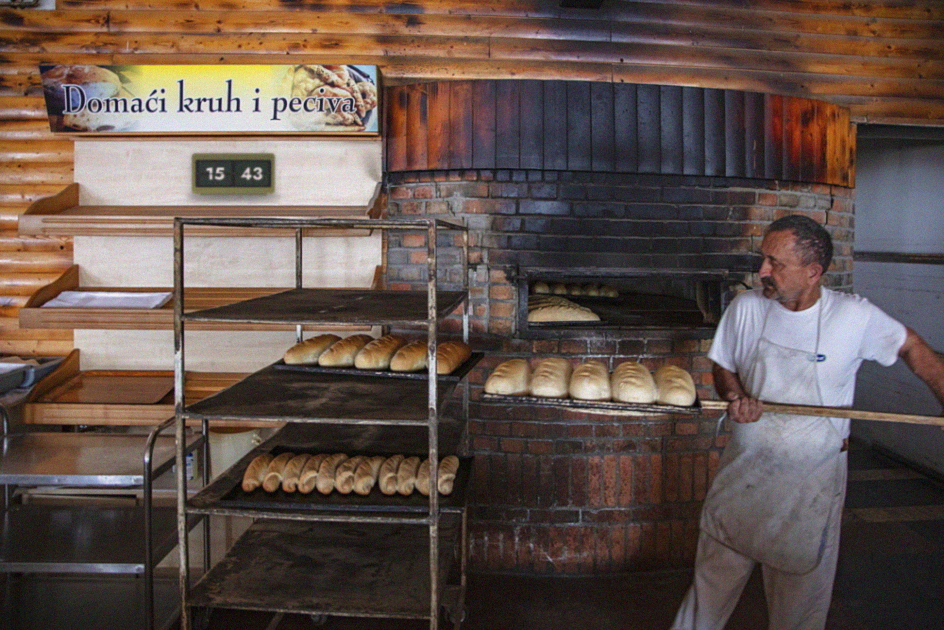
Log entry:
15h43
